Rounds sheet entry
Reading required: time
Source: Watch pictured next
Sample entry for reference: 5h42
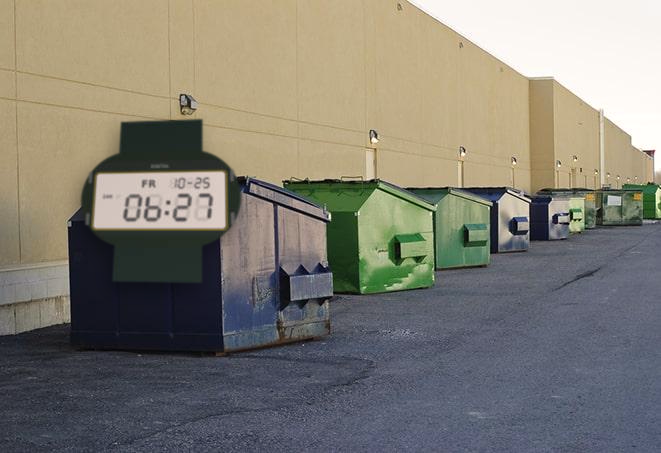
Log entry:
6h27
